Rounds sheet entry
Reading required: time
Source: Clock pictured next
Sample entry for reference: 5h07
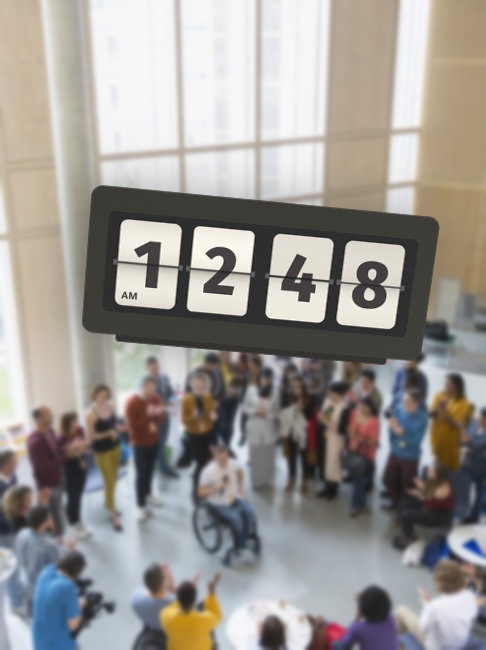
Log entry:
12h48
